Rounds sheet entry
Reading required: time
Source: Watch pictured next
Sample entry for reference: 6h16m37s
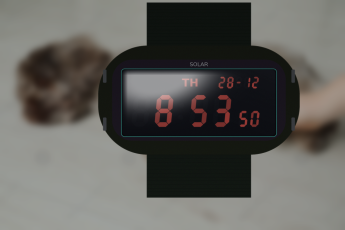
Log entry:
8h53m50s
